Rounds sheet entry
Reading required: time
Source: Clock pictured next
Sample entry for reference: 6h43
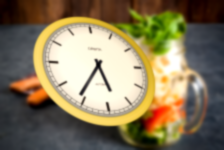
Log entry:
5h36
